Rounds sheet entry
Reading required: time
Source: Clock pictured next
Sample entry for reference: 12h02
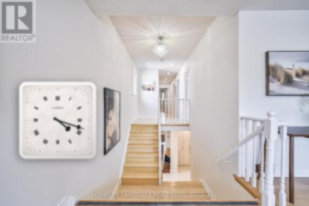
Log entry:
4h18
